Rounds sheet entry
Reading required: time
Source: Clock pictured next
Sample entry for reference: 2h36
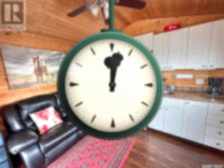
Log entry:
12h02
